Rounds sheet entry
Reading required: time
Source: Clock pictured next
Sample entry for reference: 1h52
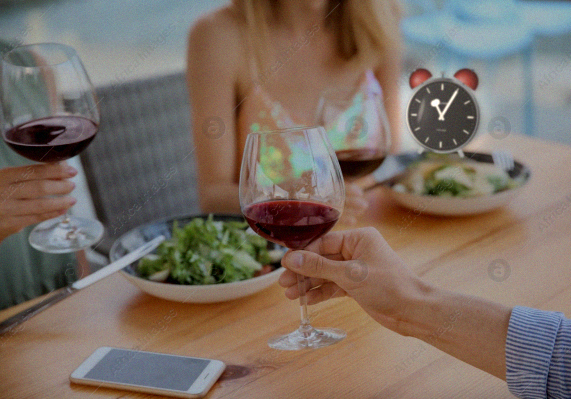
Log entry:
11h05
